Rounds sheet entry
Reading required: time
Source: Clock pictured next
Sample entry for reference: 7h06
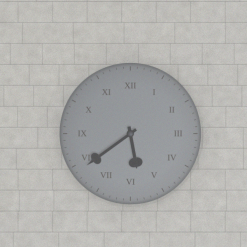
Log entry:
5h39
